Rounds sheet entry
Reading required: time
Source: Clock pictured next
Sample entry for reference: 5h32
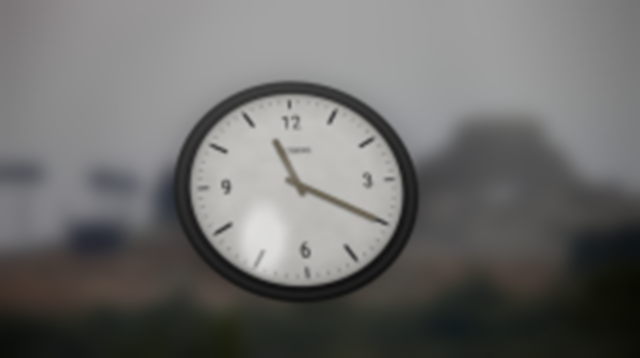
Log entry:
11h20
